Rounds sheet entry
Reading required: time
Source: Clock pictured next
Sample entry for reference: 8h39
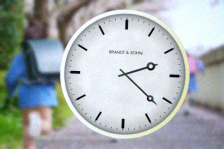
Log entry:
2h22
